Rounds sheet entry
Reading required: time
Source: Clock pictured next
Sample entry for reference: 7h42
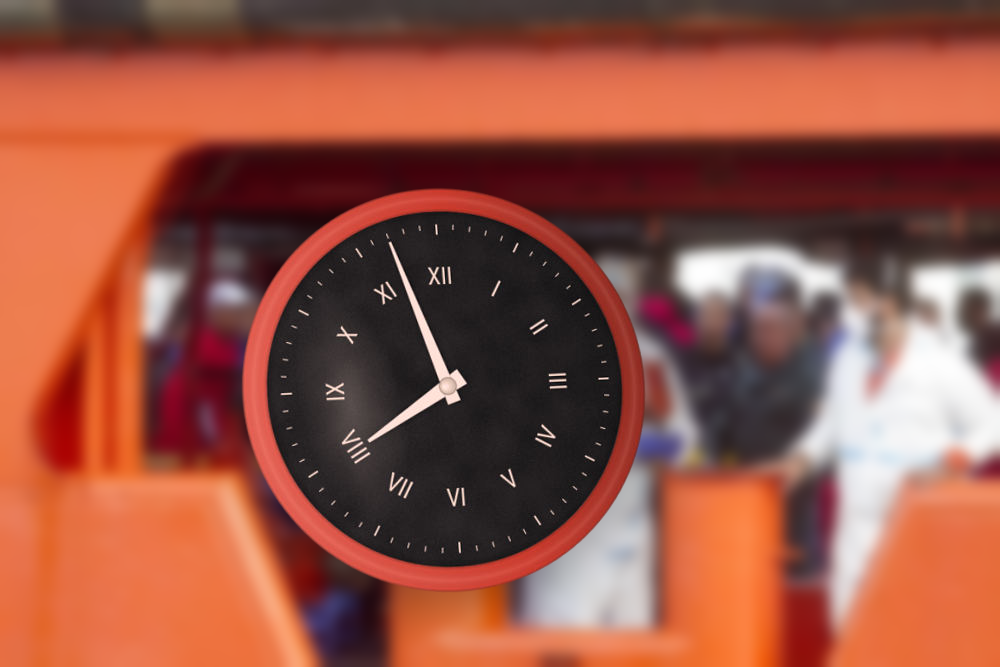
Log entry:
7h57
